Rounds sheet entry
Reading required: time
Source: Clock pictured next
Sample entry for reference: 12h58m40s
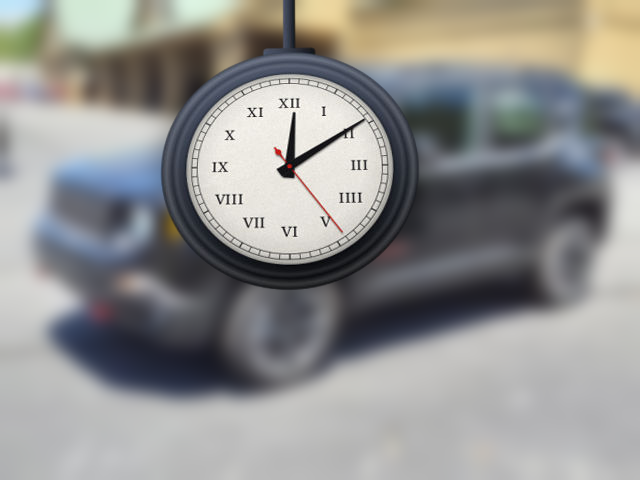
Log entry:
12h09m24s
